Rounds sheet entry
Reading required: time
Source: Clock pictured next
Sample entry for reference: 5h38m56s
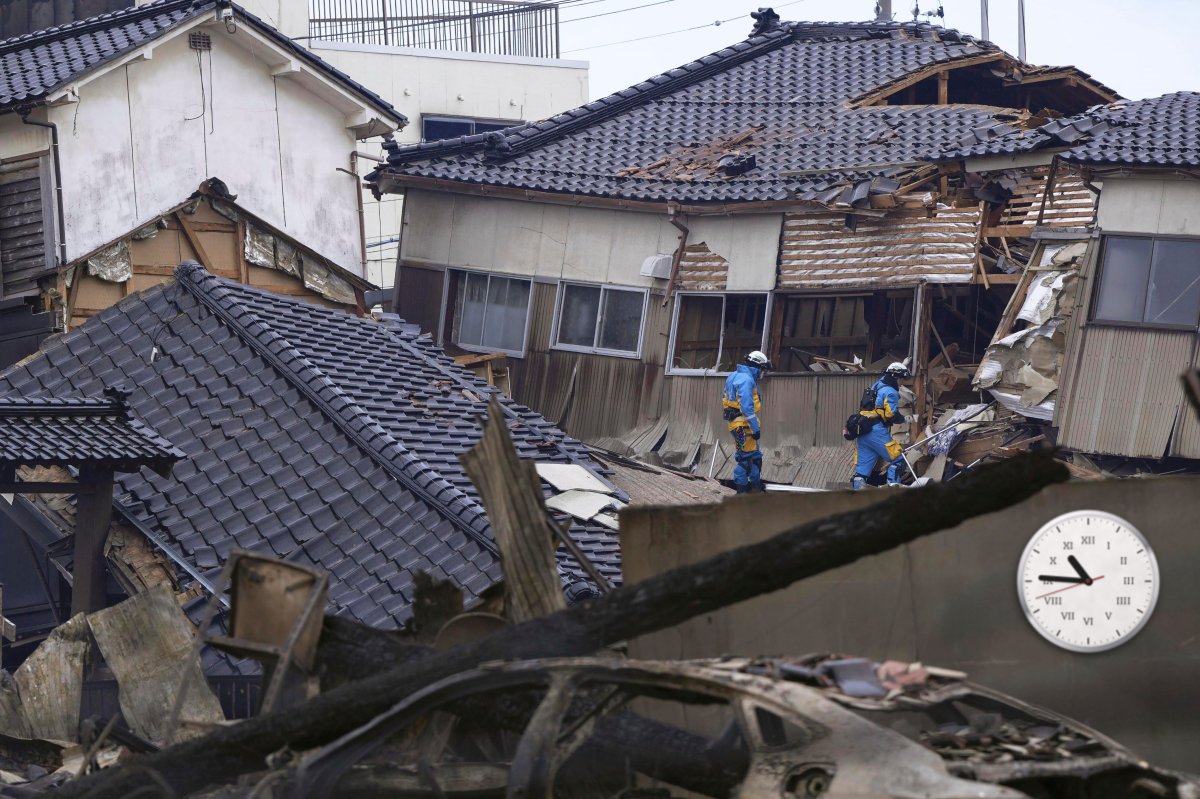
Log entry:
10h45m42s
